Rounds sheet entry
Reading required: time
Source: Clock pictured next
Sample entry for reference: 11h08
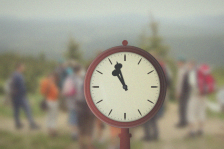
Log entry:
10h57
